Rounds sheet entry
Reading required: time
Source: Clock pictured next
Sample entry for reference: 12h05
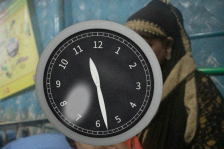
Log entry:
11h28
